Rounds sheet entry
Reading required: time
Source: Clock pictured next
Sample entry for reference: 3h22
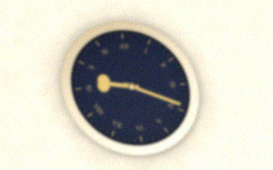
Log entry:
9h19
